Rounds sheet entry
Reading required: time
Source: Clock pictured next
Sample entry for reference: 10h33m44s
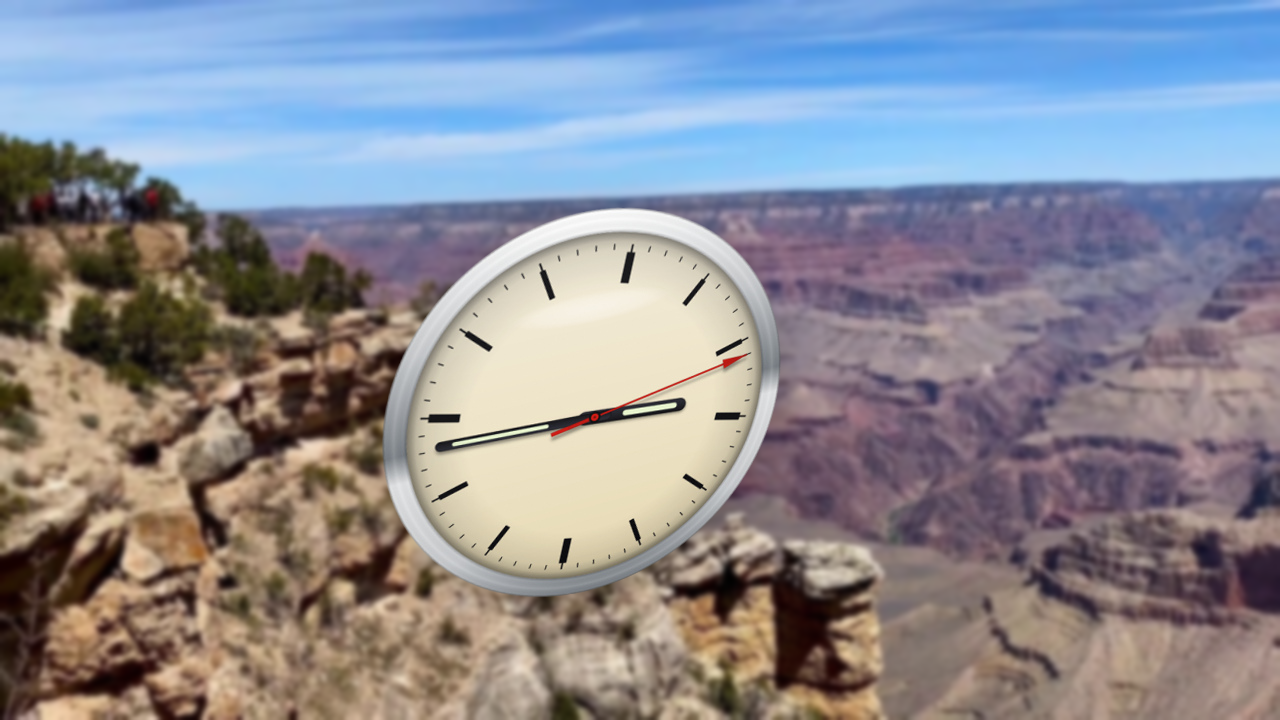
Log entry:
2h43m11s
